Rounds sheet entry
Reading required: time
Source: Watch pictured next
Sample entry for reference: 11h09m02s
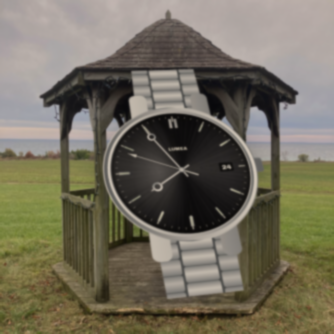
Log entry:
7h54m49s
